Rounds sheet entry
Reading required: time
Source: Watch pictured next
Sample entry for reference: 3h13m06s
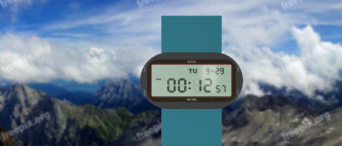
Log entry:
0h12m57s
